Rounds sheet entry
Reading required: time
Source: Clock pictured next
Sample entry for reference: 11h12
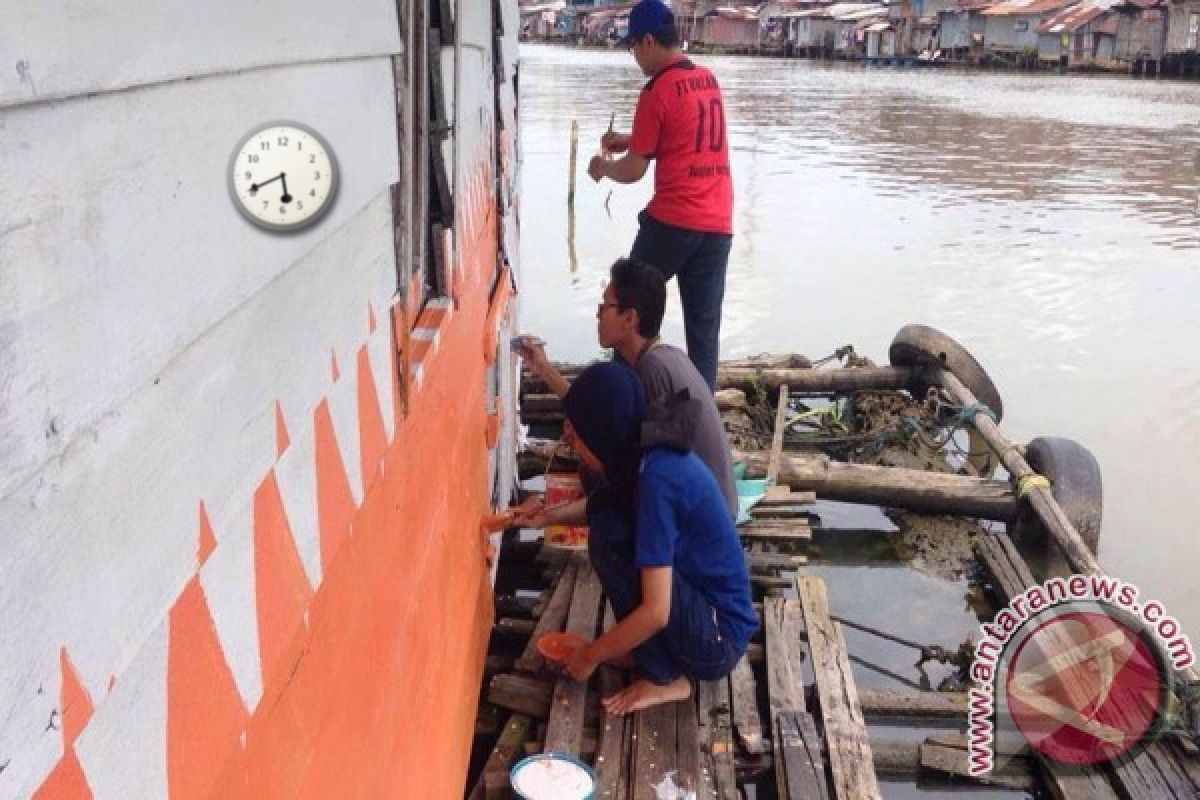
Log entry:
5h41
